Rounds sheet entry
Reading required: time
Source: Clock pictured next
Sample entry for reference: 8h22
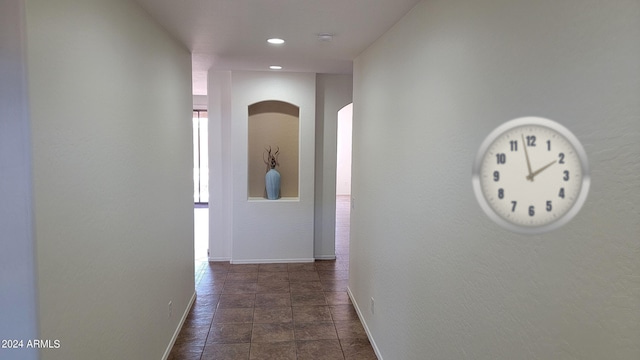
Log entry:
1h58
